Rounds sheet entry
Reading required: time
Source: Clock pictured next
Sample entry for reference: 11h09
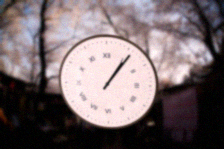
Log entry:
1h06
